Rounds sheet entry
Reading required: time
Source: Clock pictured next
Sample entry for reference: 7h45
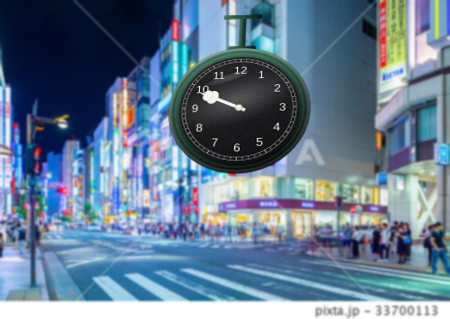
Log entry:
9h49
